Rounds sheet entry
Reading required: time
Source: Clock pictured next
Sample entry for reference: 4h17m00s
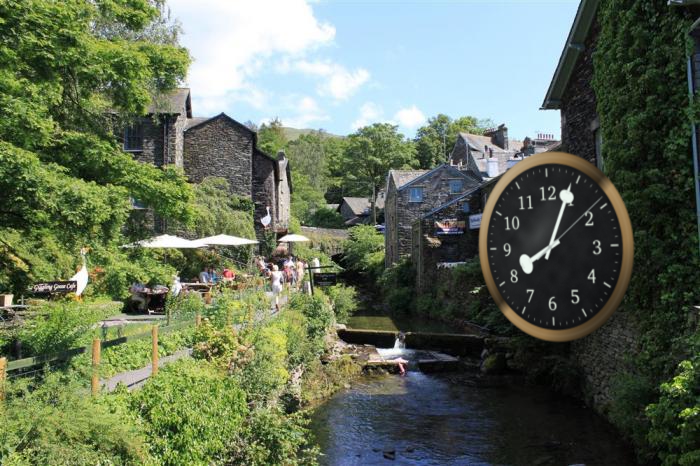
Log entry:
8h04m09s
